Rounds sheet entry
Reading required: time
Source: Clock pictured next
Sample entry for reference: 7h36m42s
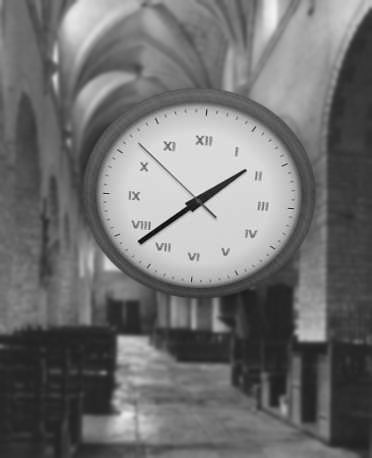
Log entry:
1h37m52s
